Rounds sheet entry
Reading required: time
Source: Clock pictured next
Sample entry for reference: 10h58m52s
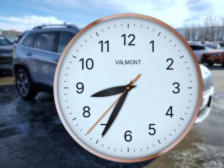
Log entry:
8h34m37s
